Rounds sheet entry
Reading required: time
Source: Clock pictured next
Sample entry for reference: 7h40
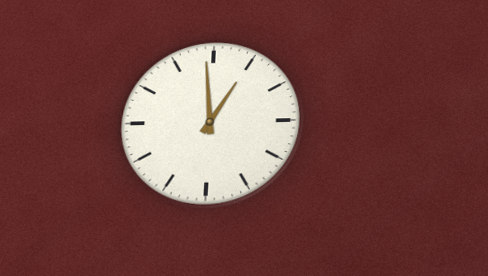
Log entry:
12h59
